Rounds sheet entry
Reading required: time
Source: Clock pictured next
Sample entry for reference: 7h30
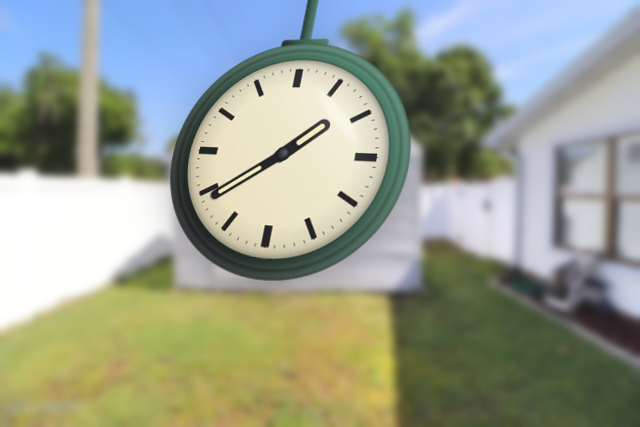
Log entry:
1h39
